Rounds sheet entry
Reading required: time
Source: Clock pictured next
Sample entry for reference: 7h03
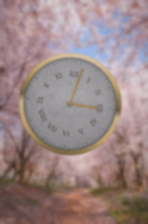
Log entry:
3h02
